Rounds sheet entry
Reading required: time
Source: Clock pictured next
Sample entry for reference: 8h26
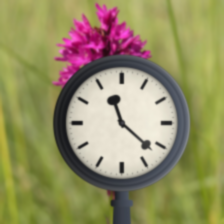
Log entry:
11h22
